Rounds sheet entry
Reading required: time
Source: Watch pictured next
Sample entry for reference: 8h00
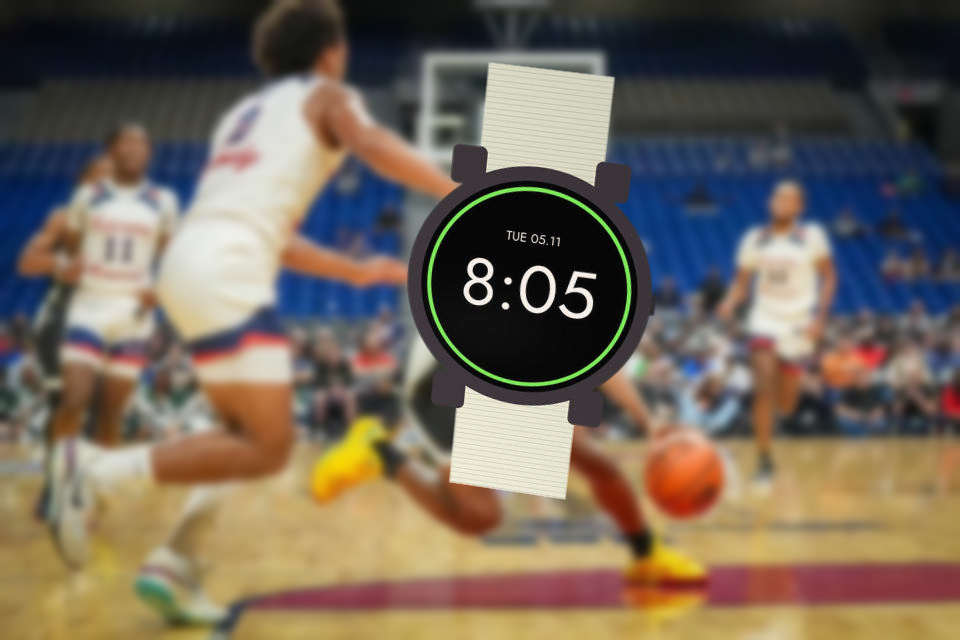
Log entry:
8h05
